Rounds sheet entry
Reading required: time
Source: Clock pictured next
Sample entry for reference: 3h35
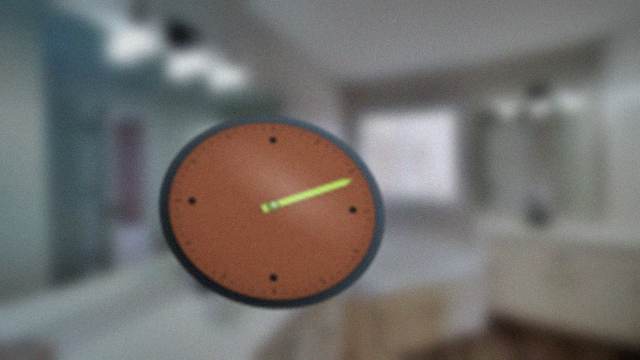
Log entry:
2h11
